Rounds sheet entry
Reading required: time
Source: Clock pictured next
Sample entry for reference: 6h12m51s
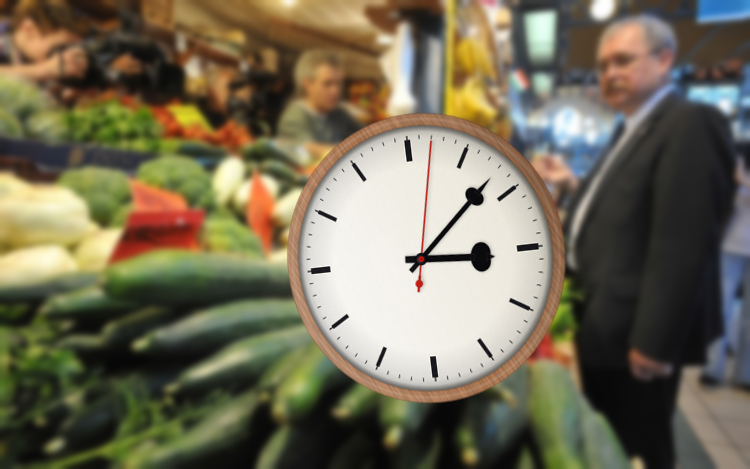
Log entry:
3h08m02s
